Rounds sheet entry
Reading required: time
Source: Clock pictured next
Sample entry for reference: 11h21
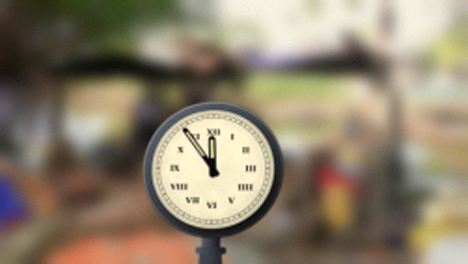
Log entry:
11h54
